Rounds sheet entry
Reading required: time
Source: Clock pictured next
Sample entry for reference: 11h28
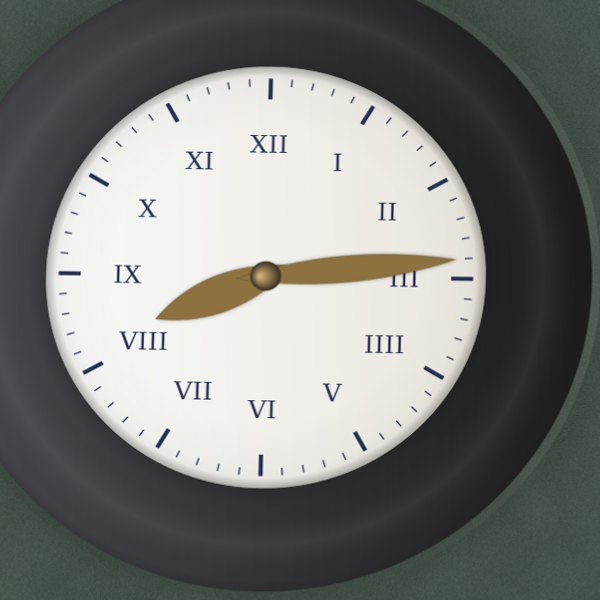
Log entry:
8h14
